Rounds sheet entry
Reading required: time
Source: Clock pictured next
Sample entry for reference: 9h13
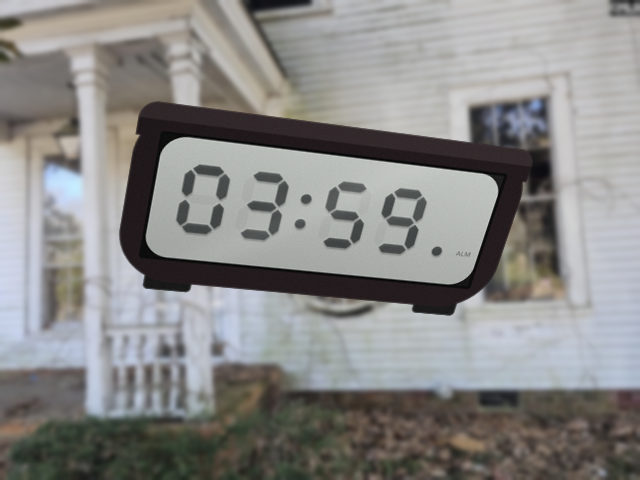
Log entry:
3h59
